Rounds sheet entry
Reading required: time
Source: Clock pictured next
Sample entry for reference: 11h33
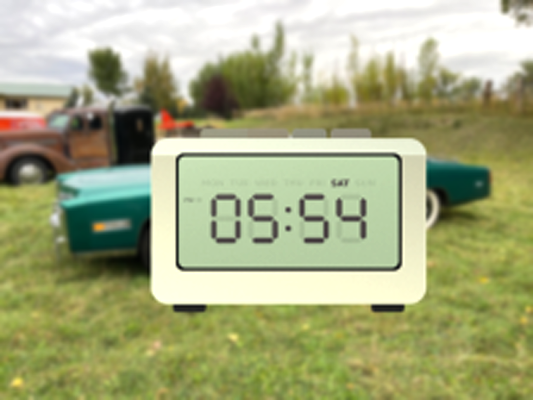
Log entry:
5h54
